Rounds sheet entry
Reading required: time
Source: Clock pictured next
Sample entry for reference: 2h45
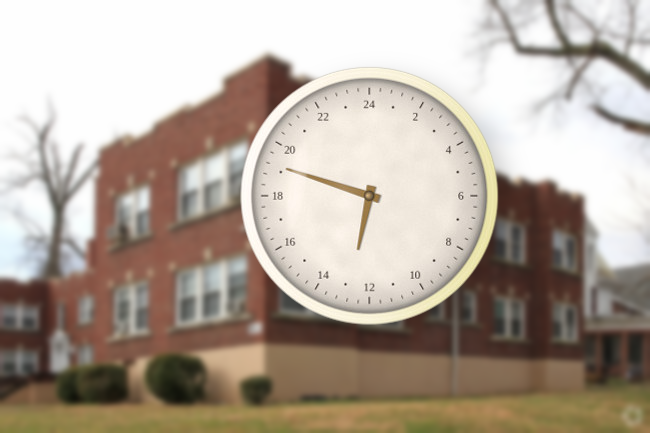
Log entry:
12h48
